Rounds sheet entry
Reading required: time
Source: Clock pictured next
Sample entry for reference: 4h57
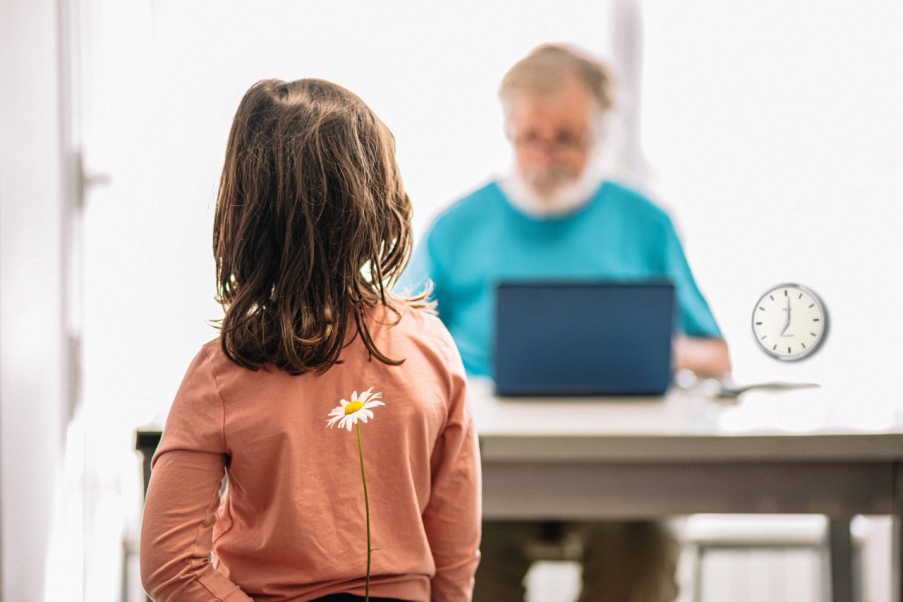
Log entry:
7h01
